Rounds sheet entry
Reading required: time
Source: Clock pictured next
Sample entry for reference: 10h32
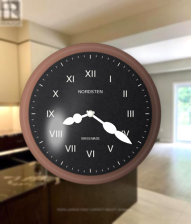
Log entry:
8h21
